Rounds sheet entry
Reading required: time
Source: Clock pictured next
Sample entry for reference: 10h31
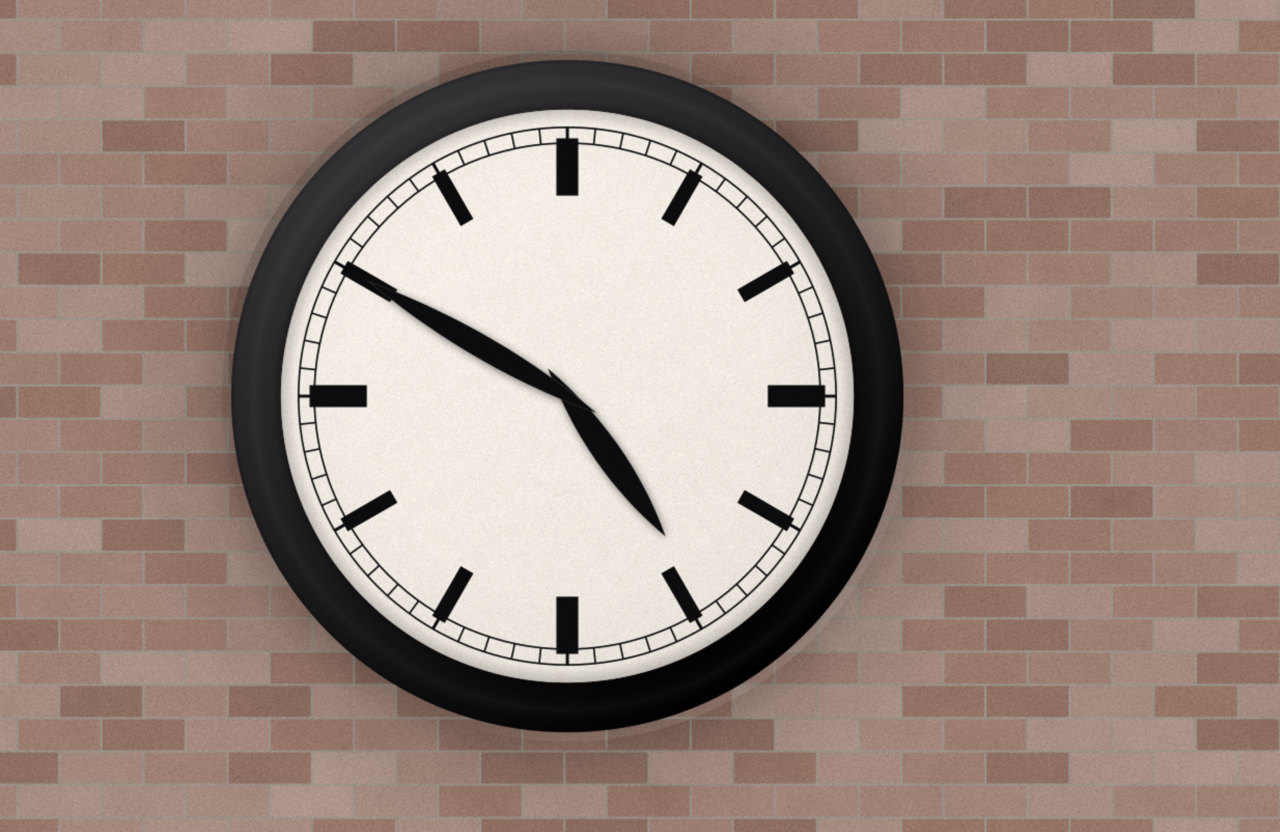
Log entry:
4h50
